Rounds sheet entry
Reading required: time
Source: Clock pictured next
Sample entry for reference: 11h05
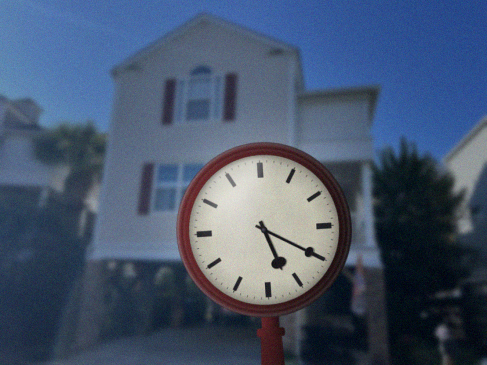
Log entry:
5h20
